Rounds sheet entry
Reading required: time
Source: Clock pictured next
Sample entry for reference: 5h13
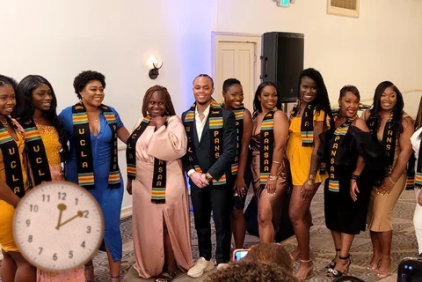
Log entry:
12h09
